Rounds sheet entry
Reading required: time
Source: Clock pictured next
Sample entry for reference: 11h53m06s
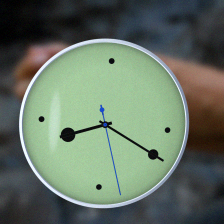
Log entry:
8h19m27s
